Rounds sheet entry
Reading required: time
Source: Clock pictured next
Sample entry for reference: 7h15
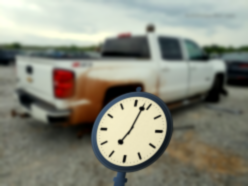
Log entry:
7h03
